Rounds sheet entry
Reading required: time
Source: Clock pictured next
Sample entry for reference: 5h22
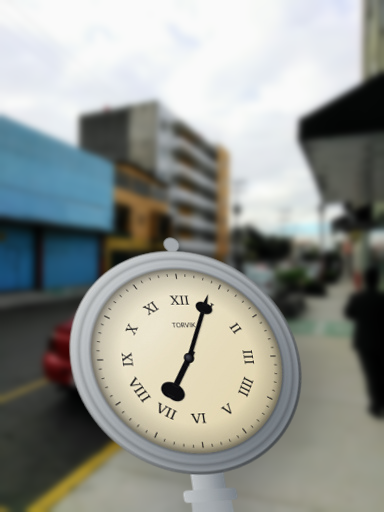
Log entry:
7h04
